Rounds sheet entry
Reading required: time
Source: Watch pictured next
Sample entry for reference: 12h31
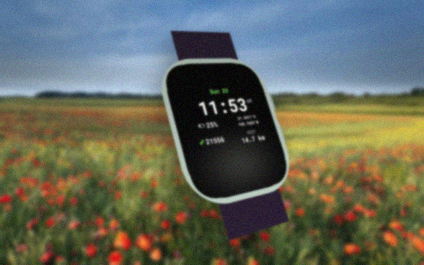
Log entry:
11h53
